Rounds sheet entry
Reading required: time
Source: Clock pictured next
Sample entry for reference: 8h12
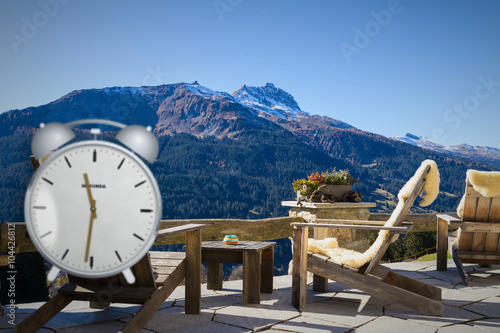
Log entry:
11h31
